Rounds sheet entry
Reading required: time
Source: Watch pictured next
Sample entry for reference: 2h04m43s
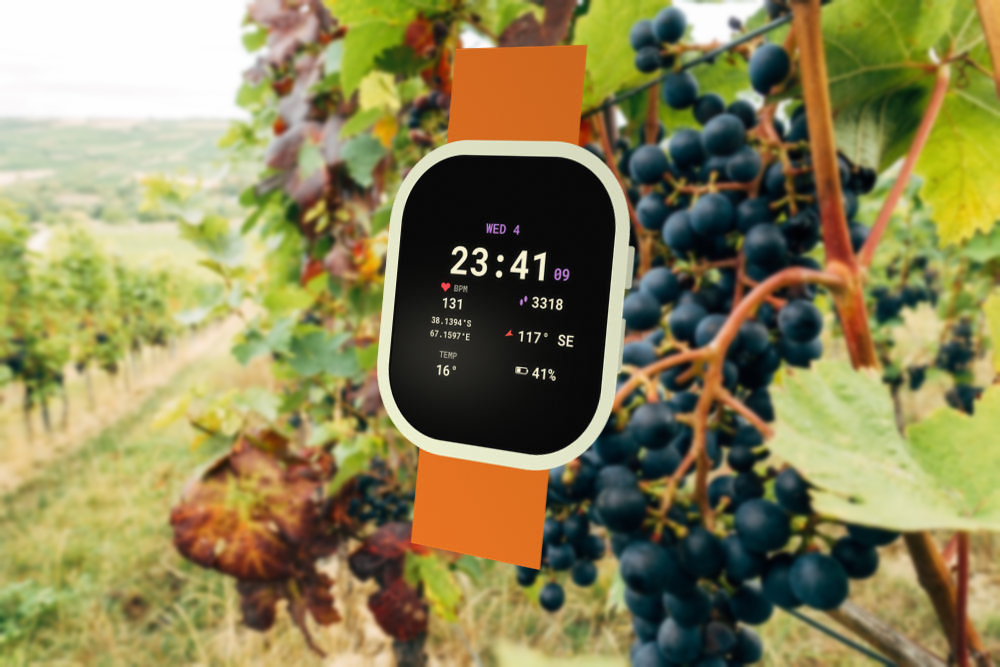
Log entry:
23h41m09s
